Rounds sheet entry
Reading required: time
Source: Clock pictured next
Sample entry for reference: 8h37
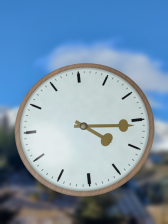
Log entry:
4h16
